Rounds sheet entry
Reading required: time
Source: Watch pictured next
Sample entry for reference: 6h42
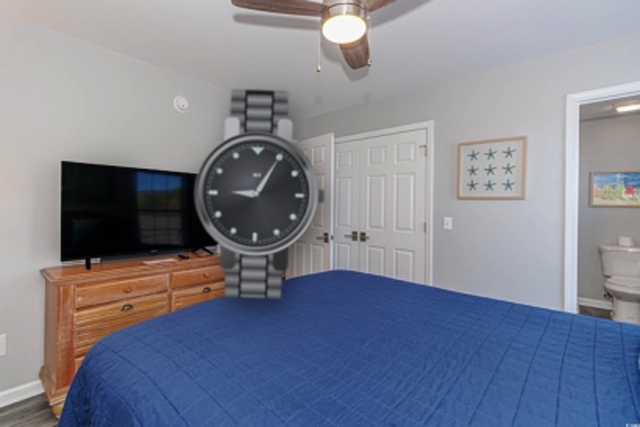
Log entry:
9h05
